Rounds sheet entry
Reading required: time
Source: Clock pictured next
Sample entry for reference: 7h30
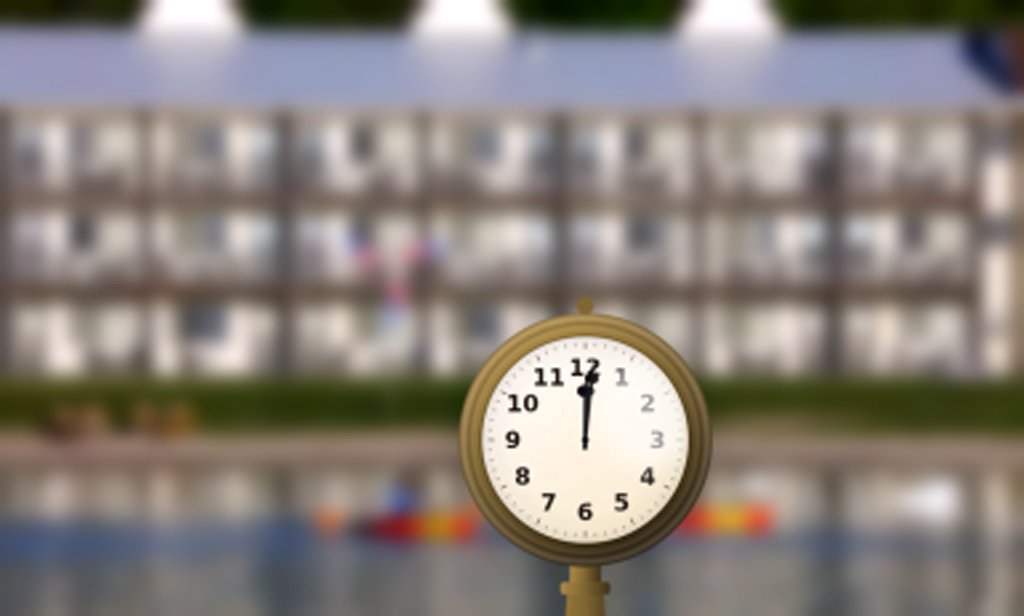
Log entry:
12h01
